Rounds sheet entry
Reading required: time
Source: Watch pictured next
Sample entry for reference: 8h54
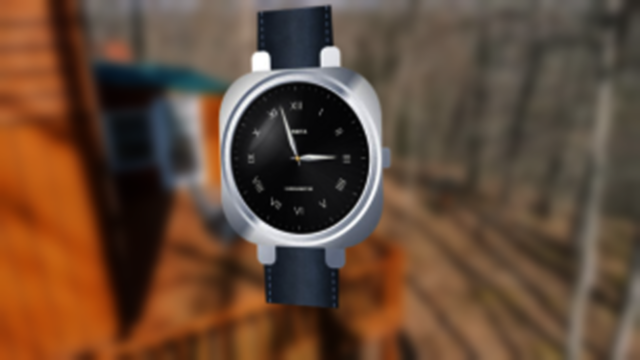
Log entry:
2h57
